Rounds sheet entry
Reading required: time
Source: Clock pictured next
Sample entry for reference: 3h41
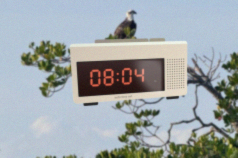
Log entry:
8h04
